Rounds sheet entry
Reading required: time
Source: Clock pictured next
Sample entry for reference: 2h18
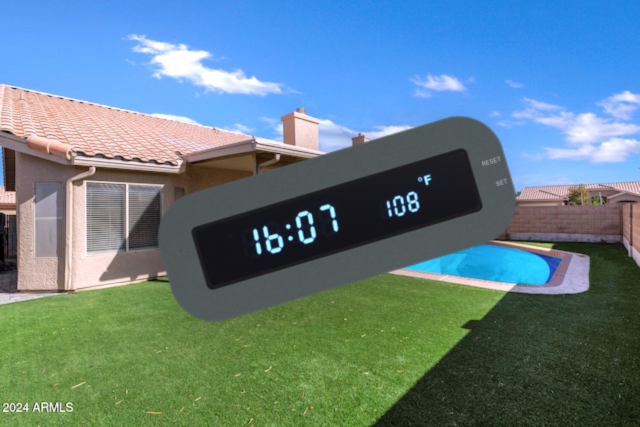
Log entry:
16h07
